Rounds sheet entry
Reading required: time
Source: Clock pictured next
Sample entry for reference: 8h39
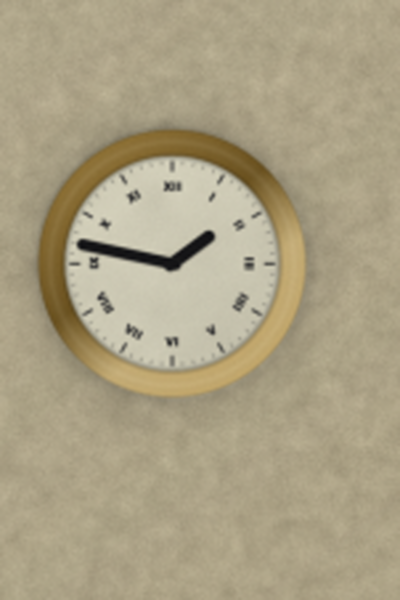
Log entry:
1h47
